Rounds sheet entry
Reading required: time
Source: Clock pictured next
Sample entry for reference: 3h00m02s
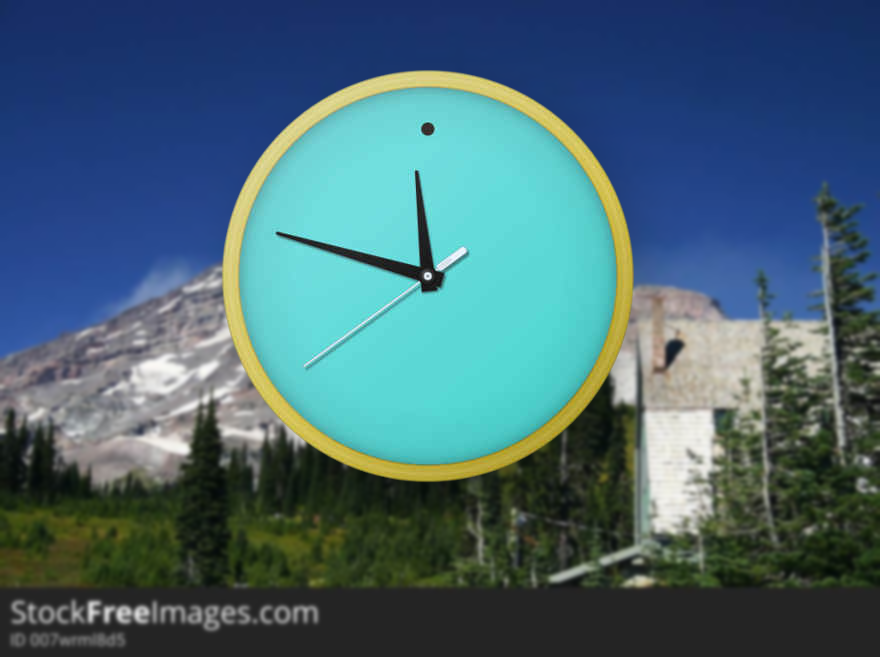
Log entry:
11h47m39s
